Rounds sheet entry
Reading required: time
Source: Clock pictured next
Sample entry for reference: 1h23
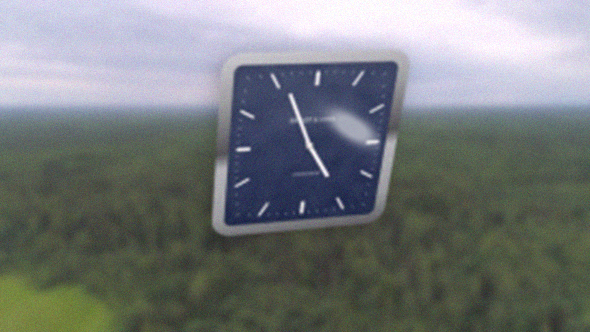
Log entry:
4h56
